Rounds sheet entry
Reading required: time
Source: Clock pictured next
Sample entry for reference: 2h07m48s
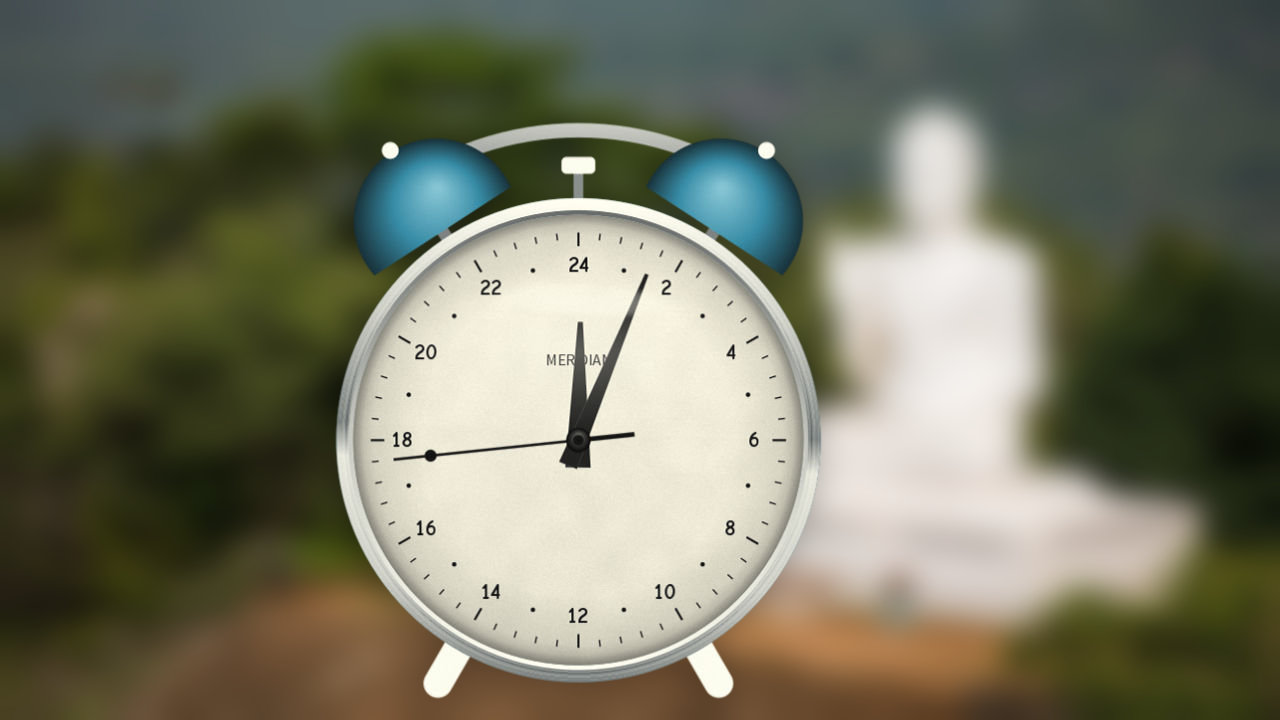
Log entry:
0h03m44s
